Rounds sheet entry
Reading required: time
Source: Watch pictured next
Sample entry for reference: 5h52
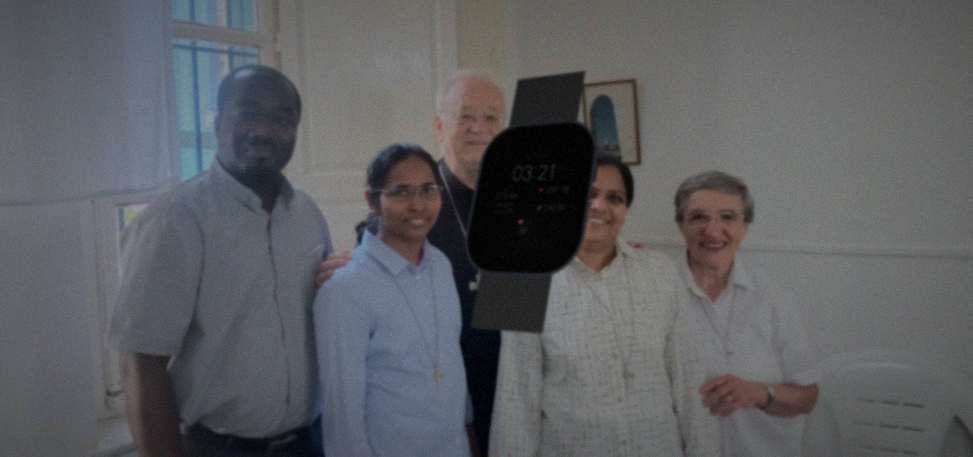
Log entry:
3h21
